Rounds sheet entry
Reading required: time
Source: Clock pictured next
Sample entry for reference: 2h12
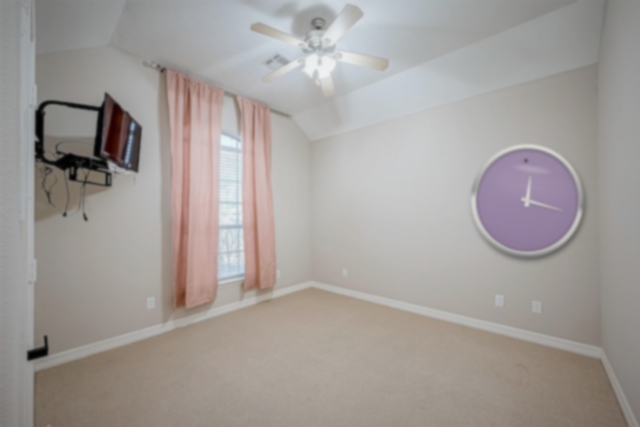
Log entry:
12h18
